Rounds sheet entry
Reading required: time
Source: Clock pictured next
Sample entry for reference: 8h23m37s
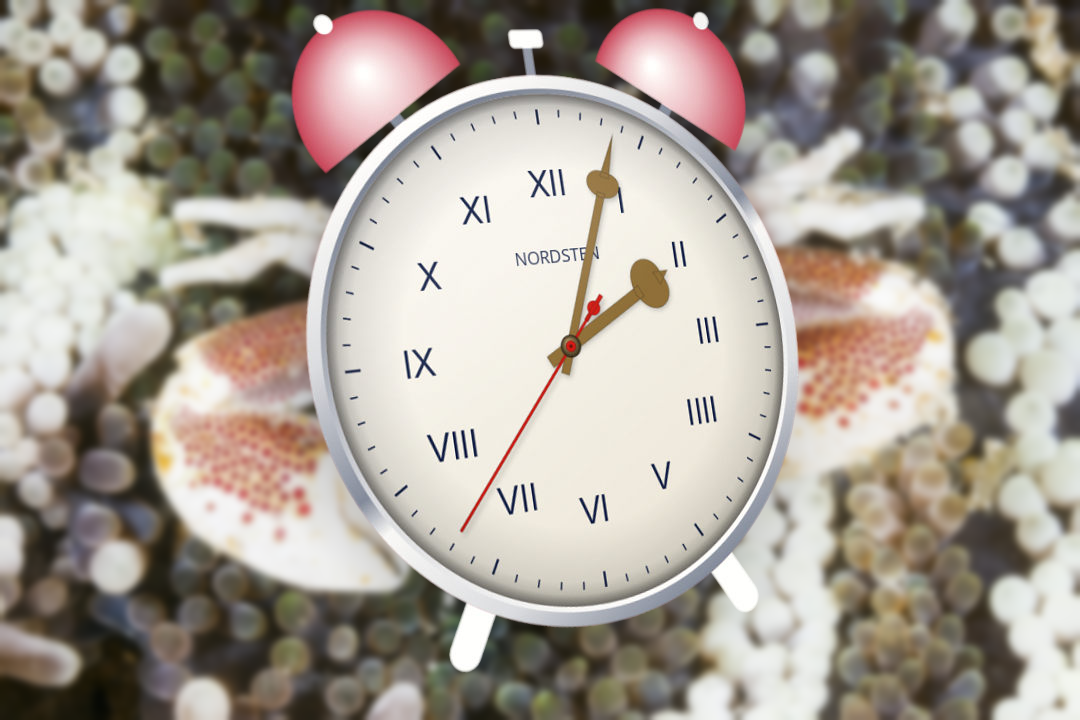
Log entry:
2h03m37s
